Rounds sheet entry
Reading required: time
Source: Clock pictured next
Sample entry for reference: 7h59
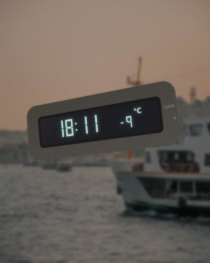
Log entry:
18h11
